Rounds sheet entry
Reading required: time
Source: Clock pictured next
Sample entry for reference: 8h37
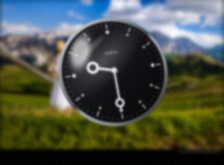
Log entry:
9h30
